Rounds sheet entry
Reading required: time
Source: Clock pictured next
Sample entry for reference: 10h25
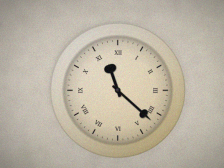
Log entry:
11h22
